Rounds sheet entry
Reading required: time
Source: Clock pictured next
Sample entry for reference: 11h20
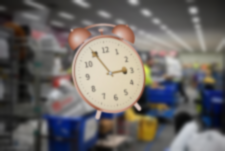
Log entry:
2h55
